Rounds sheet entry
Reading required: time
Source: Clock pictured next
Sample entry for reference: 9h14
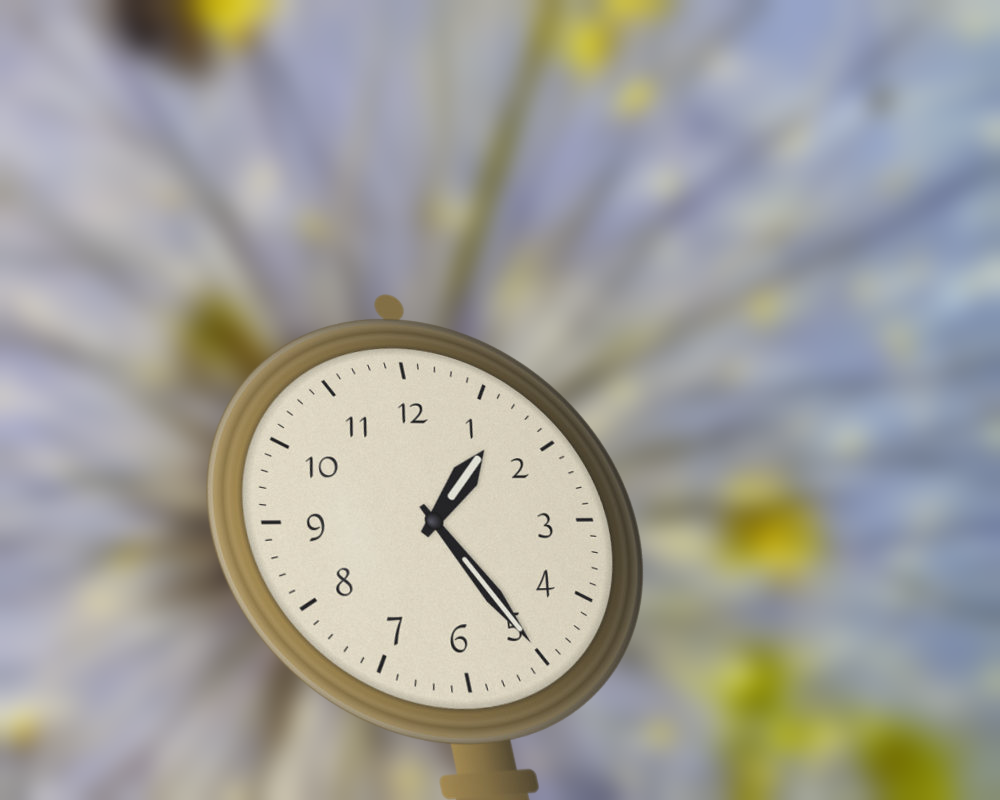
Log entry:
1h25
